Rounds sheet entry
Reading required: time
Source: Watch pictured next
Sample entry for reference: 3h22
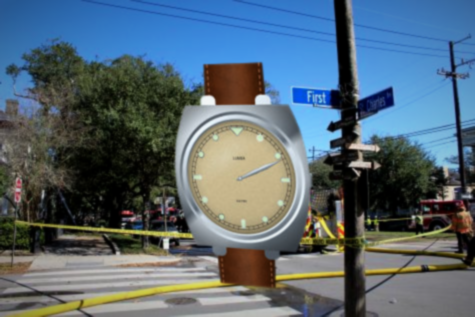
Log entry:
2h11
